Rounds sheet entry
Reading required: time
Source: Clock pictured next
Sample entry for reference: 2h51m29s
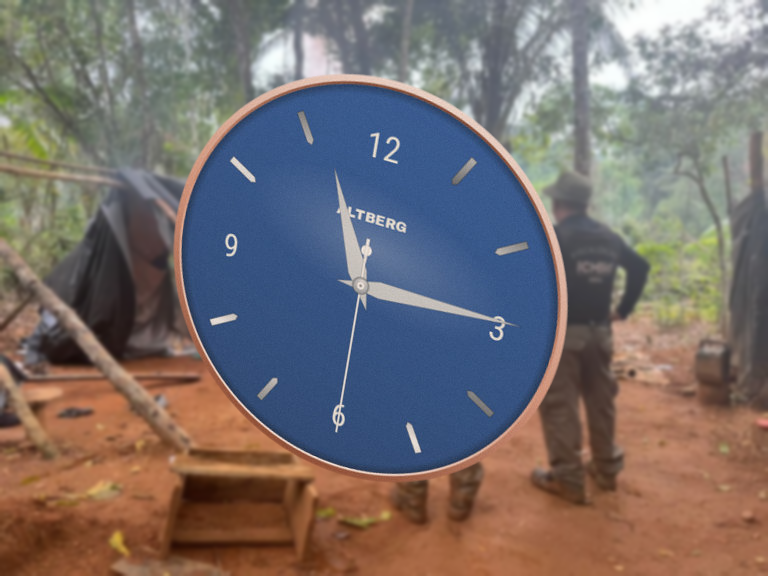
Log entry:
11h14m30s
